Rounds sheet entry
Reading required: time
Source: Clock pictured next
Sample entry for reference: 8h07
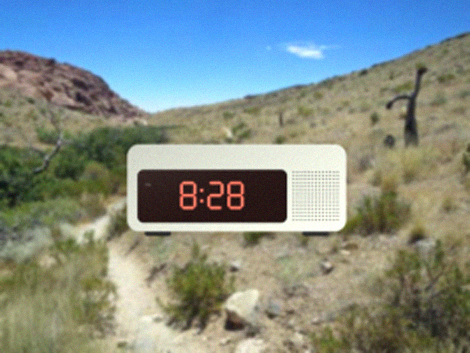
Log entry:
8h28
